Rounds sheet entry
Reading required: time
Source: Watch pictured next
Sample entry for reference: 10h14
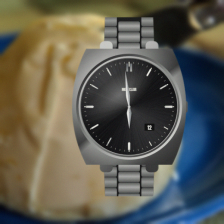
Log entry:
5h59
